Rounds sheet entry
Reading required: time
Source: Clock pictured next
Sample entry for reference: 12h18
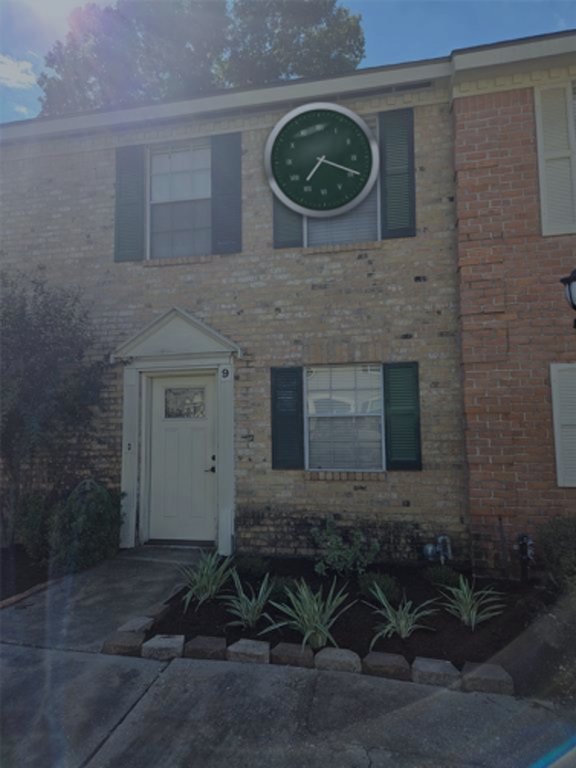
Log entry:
7h19
